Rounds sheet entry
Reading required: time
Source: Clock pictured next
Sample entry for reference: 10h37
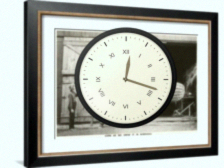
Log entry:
12h18
